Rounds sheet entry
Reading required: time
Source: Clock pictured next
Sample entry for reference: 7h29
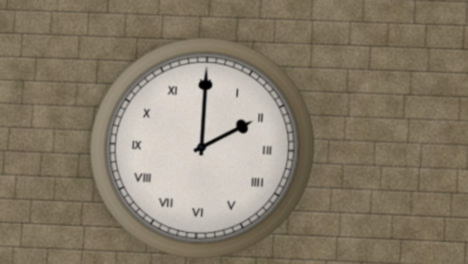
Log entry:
2h00
